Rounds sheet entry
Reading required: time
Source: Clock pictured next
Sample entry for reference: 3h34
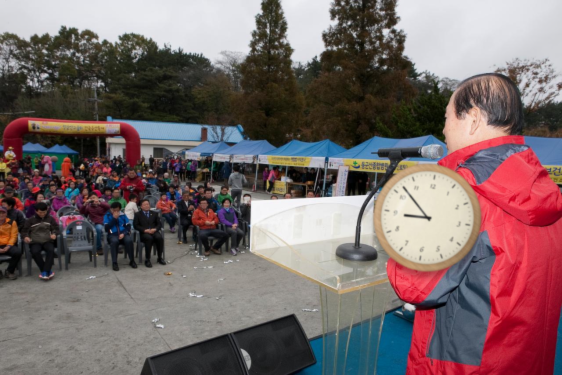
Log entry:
8h52
